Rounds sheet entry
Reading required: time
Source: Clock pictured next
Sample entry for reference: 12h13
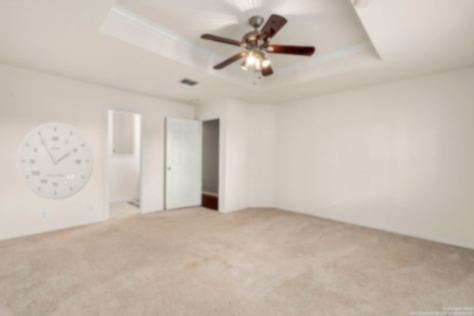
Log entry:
1h55
